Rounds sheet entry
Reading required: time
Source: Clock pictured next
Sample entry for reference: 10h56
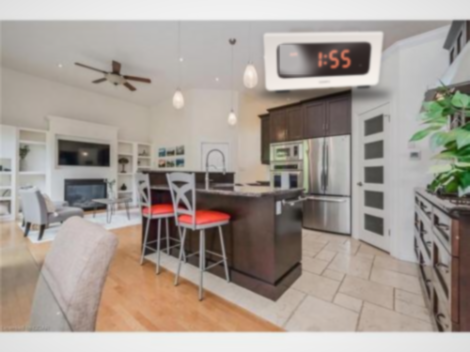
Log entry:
1h55
